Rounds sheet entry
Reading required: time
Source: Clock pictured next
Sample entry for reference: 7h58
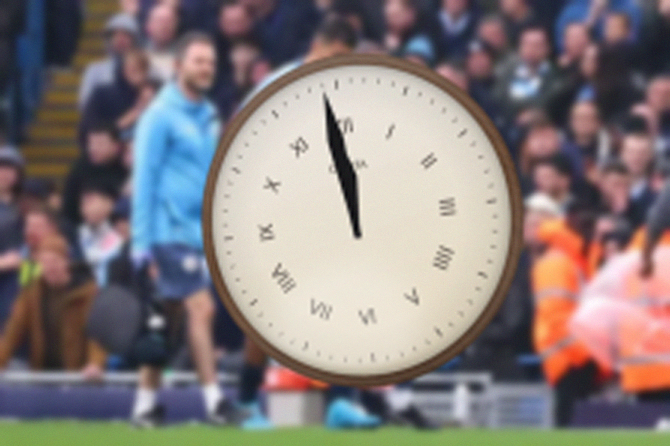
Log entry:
11h59
